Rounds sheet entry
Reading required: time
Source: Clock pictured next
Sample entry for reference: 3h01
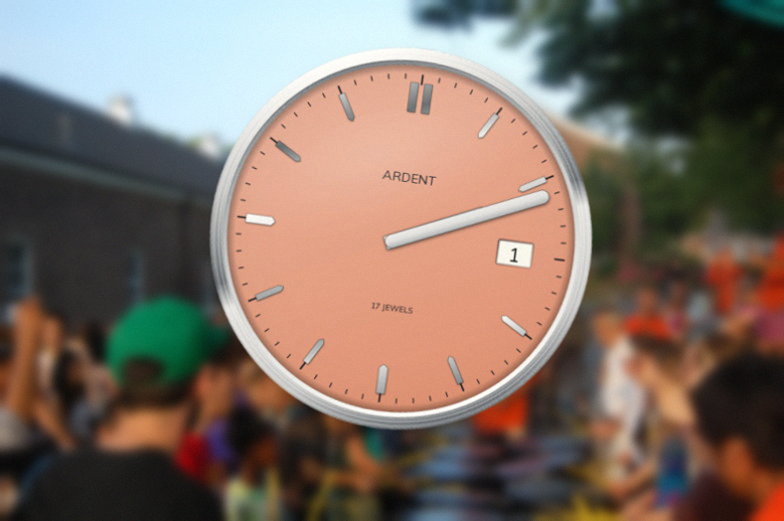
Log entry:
2h11
